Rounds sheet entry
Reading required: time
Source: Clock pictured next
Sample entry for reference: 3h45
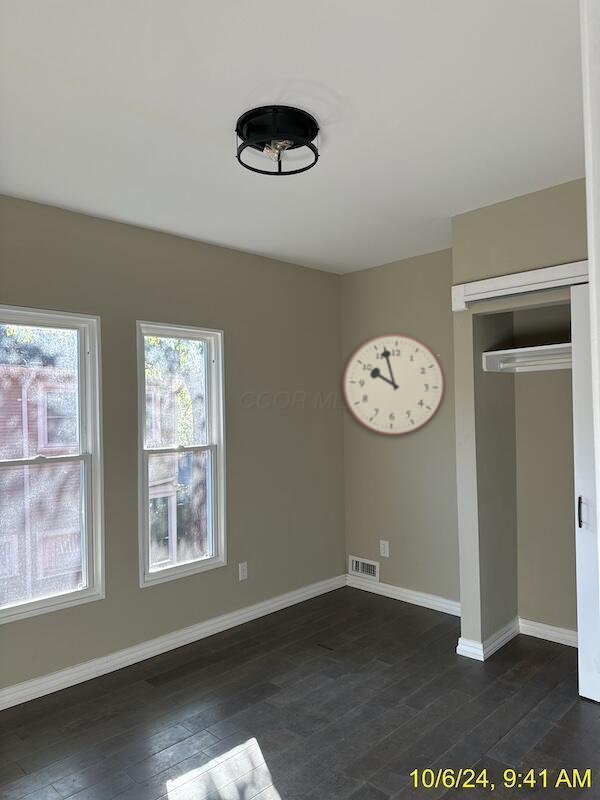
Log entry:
9h57
